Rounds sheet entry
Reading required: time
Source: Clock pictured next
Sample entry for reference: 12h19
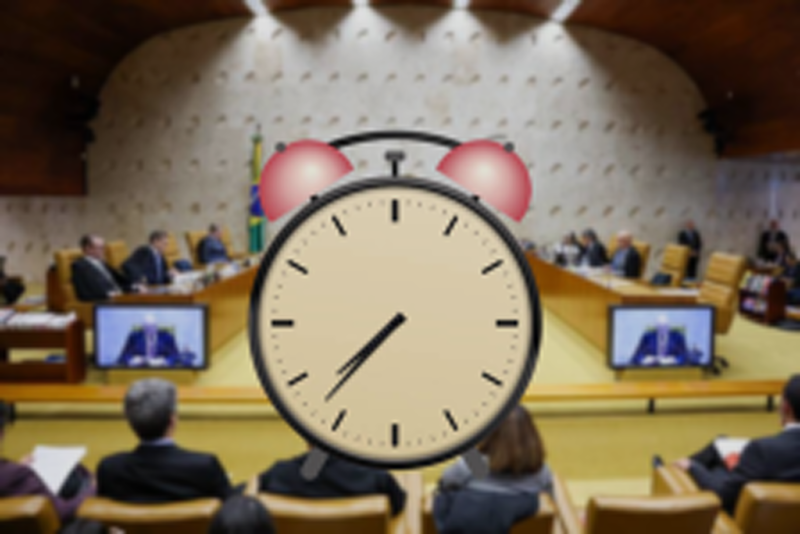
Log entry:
7h37
